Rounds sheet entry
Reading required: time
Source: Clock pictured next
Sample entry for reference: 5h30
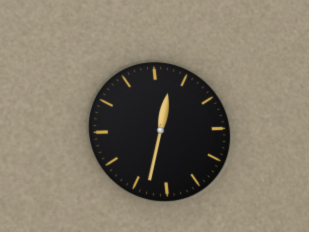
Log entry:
12h33
